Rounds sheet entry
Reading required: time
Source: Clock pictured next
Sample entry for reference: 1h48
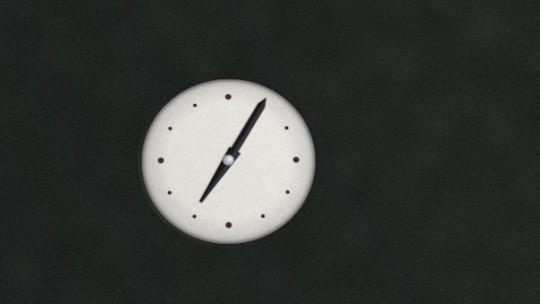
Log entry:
7h05
